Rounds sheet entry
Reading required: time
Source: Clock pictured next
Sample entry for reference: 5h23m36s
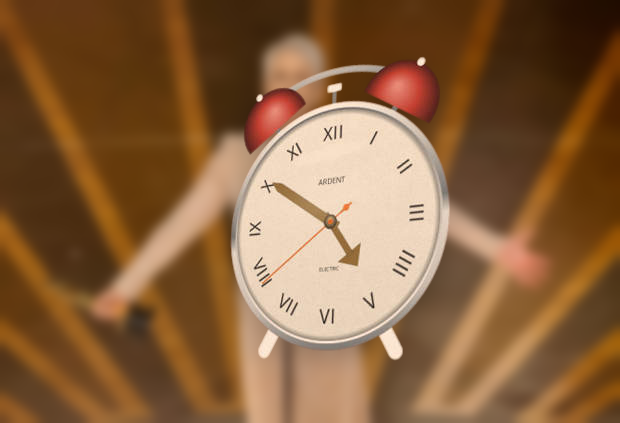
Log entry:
4h50m39s
